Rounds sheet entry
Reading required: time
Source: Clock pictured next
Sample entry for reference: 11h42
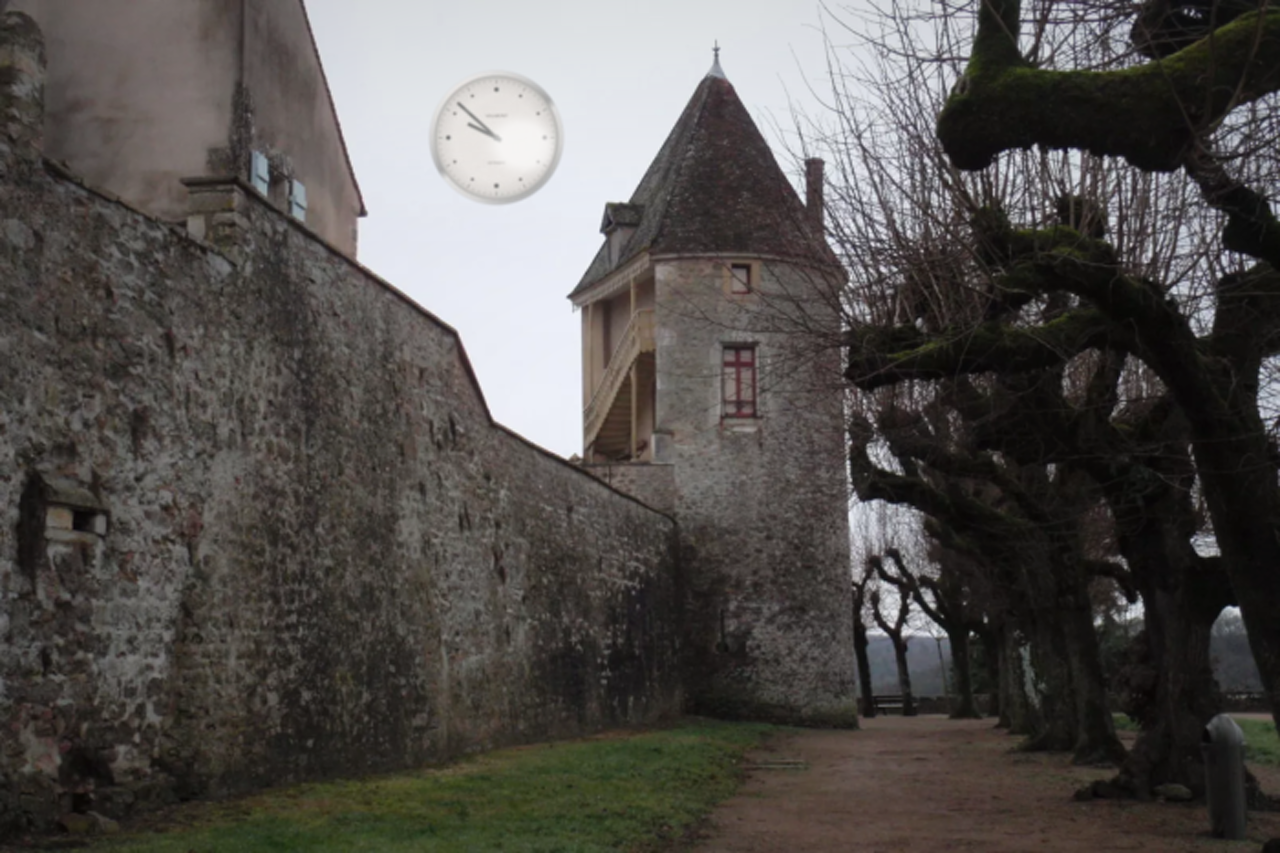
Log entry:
9h52
